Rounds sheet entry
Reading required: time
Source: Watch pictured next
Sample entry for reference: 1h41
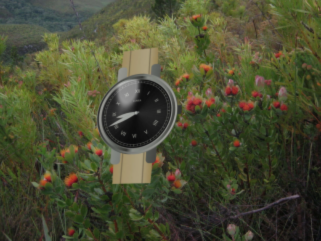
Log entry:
8h41
